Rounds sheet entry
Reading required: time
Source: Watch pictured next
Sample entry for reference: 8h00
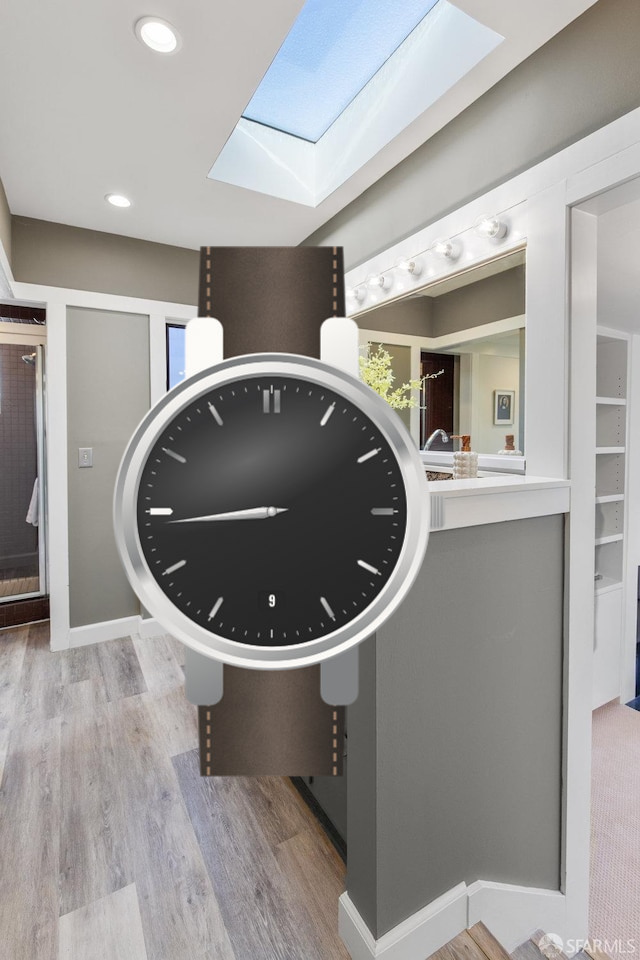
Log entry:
8h44
